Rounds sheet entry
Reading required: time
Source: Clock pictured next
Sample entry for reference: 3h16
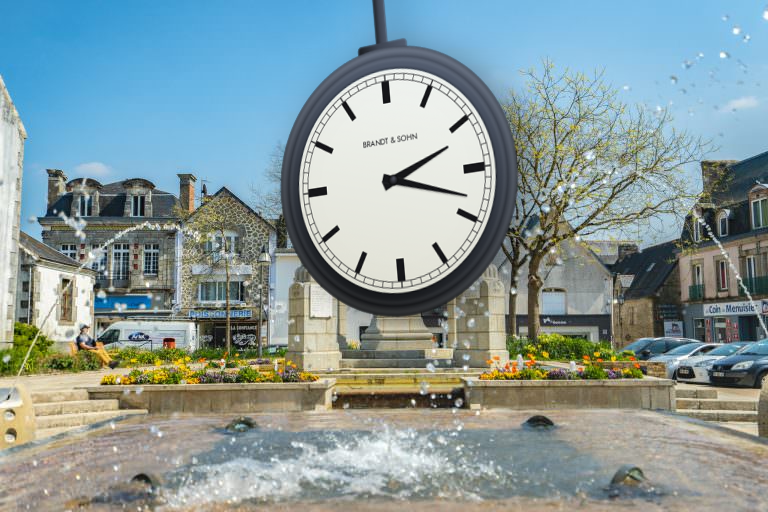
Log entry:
2h18
